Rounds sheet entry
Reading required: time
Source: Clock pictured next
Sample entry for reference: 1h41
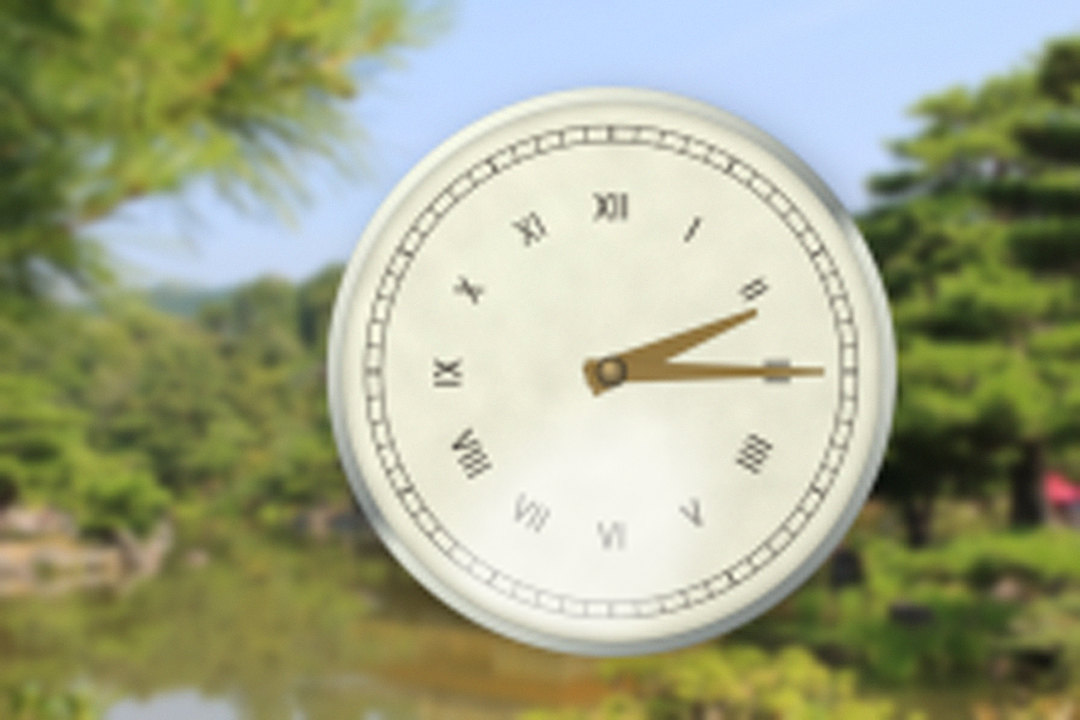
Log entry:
2h15
